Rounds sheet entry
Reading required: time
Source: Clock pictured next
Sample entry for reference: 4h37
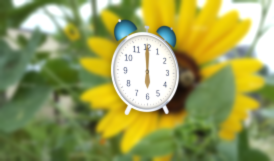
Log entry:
6h00
